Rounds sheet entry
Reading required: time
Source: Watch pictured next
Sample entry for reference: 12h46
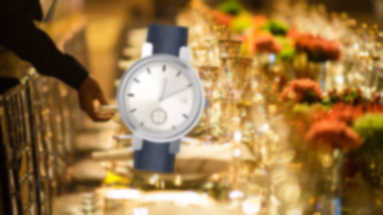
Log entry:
12h10
